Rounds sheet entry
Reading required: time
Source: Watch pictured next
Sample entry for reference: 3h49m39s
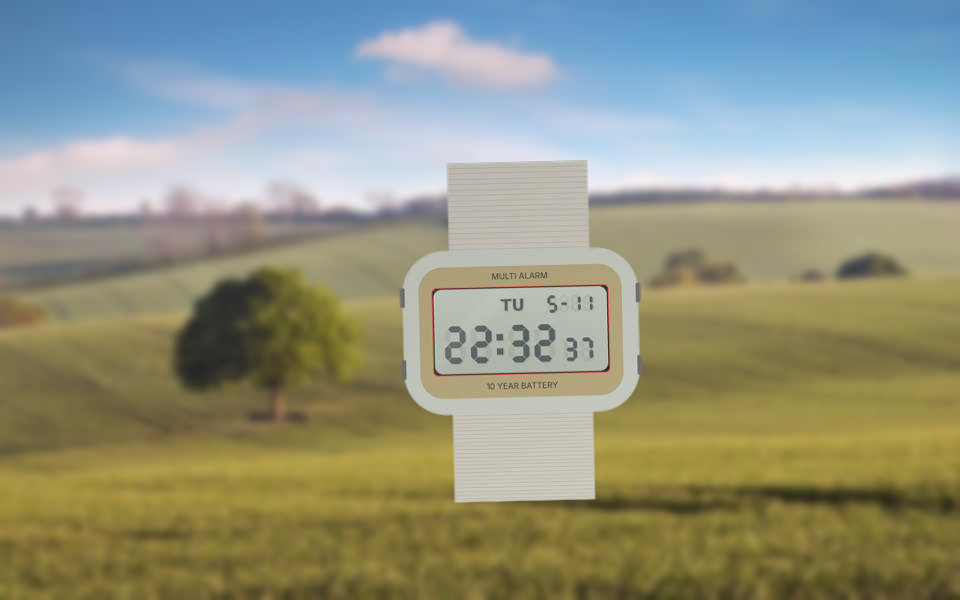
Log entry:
22h32m37s
